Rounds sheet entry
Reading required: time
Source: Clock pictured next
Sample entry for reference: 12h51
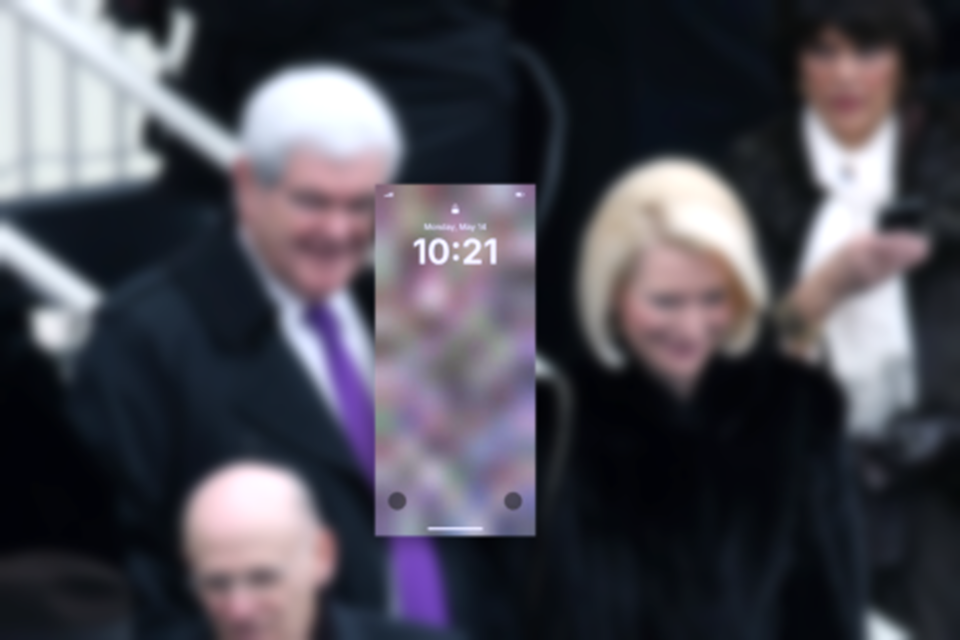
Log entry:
10h21
